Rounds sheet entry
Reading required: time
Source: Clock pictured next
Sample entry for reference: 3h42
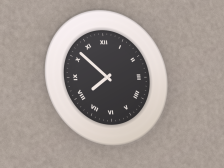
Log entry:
7h52
